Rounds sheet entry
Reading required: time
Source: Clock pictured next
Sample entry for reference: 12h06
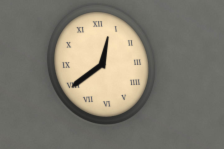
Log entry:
12h40
